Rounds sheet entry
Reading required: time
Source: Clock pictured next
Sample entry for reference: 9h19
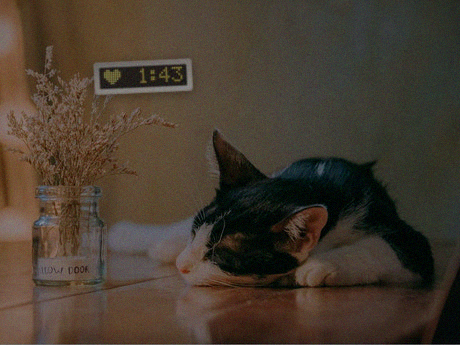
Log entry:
1h43
